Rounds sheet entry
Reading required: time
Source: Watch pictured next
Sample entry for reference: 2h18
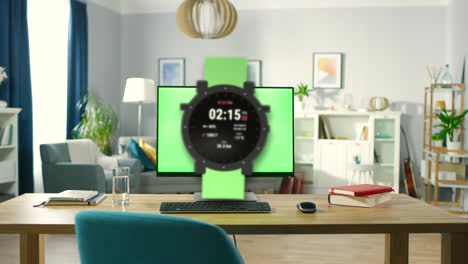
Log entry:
2h15
